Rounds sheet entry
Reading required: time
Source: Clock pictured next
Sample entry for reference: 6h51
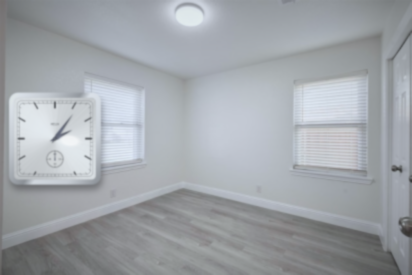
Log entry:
2h06
